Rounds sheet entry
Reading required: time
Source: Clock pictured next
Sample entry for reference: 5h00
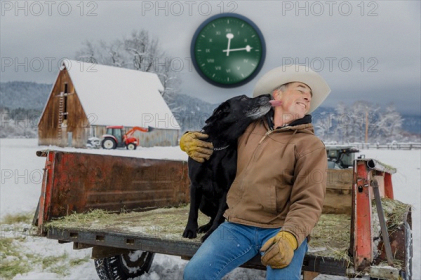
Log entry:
12h14
